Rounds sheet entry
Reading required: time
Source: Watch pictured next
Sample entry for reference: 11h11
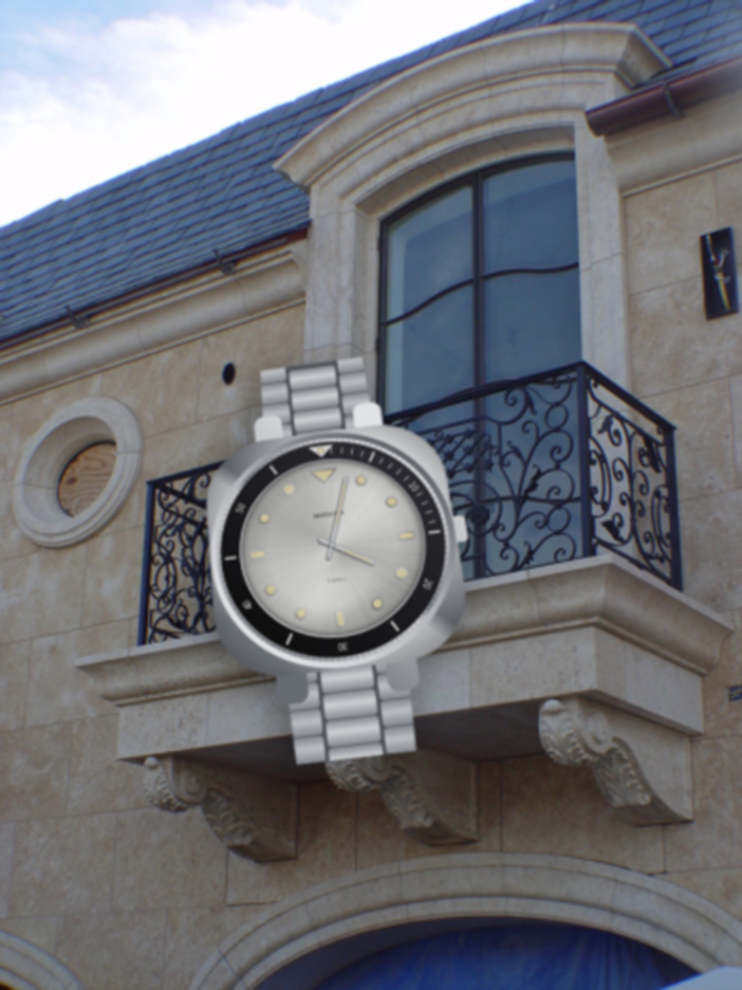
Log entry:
4h03
